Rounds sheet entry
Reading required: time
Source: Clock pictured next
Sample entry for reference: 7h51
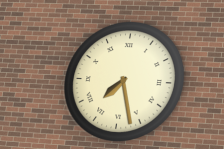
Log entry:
7h27
